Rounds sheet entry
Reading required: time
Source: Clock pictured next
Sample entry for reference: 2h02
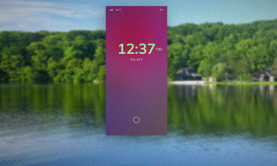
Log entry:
12h37
